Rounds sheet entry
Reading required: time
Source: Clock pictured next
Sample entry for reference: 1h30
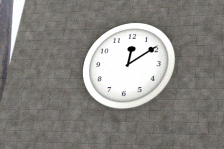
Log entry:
12h09
